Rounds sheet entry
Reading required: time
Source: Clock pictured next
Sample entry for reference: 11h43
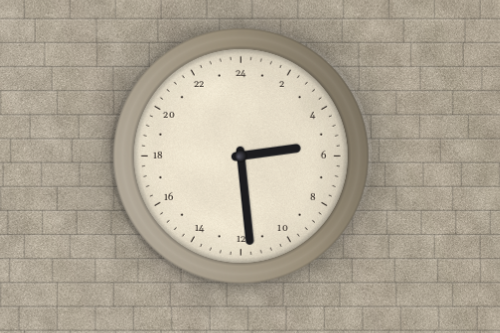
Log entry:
5h29
